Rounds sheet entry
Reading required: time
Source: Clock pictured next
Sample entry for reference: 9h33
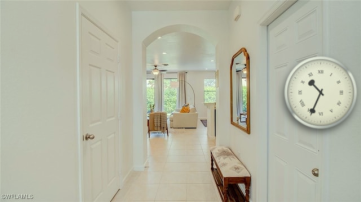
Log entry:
10h34
